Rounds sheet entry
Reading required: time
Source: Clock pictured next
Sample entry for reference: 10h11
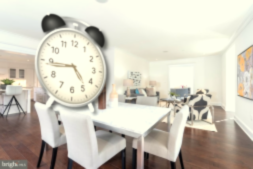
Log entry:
4h44
